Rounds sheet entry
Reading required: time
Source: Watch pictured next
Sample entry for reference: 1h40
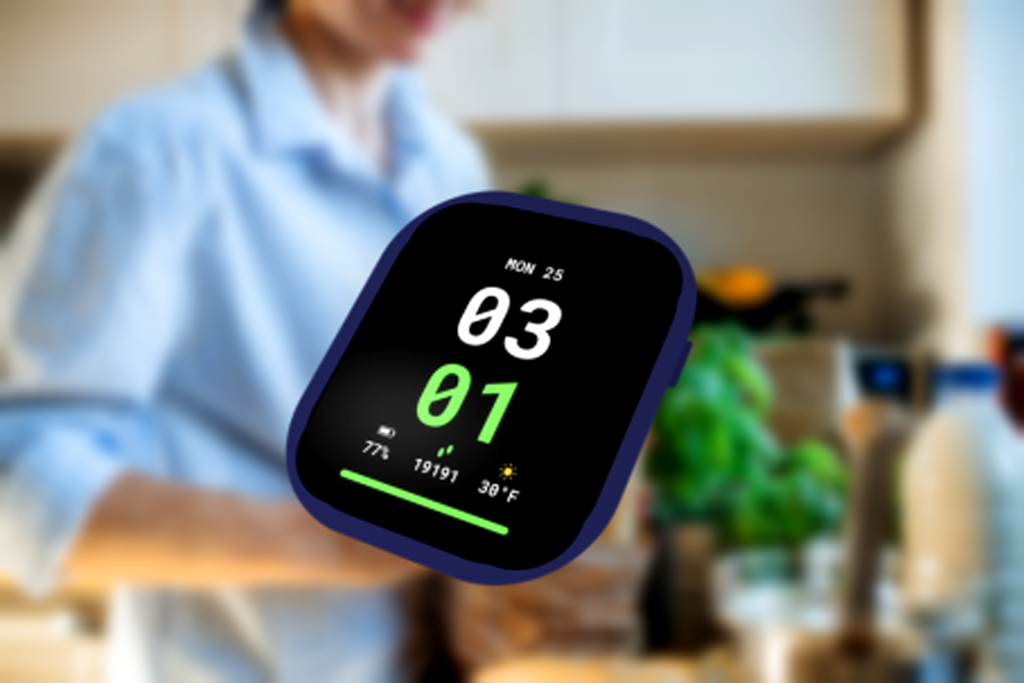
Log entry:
3h01
